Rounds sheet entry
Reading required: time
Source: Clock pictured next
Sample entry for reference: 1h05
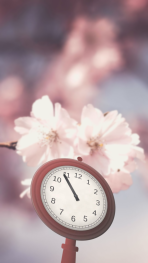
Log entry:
10h54
